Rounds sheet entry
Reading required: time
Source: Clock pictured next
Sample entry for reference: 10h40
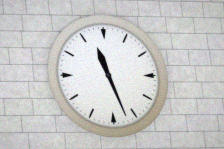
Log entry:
11h27
